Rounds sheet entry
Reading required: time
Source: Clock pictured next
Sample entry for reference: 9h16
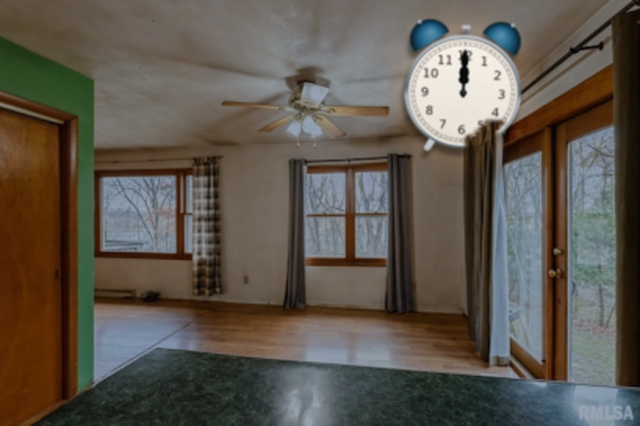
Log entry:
12h00
